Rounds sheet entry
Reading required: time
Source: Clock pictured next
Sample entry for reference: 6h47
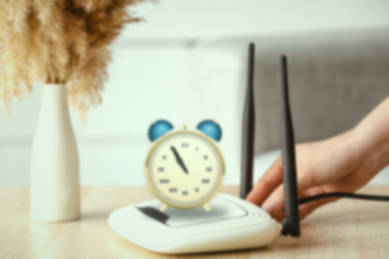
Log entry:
10h55
